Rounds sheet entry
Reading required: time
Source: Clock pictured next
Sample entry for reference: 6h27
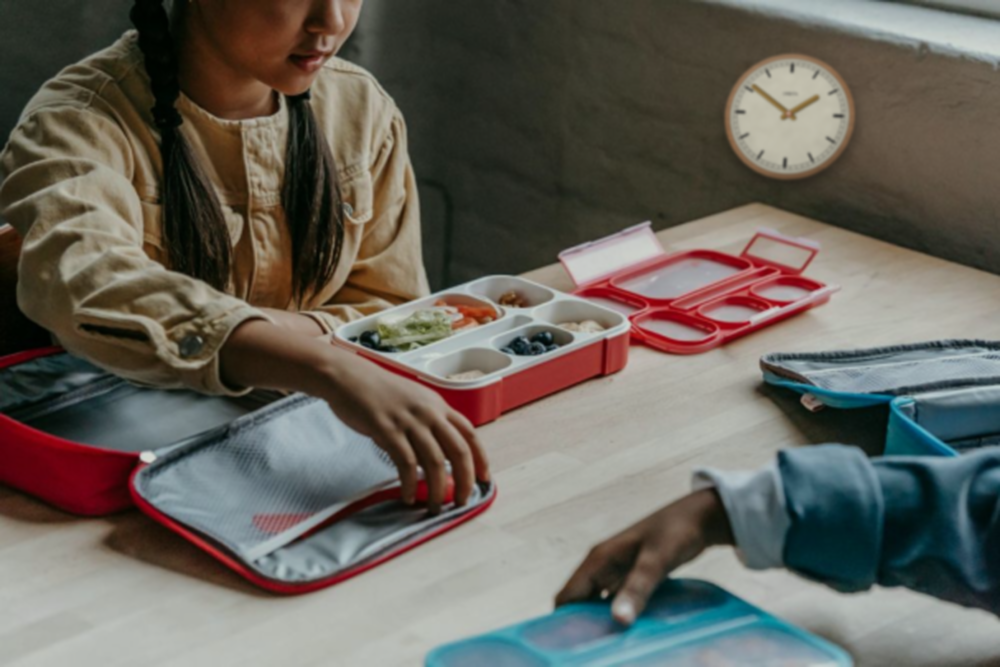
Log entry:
1h51
